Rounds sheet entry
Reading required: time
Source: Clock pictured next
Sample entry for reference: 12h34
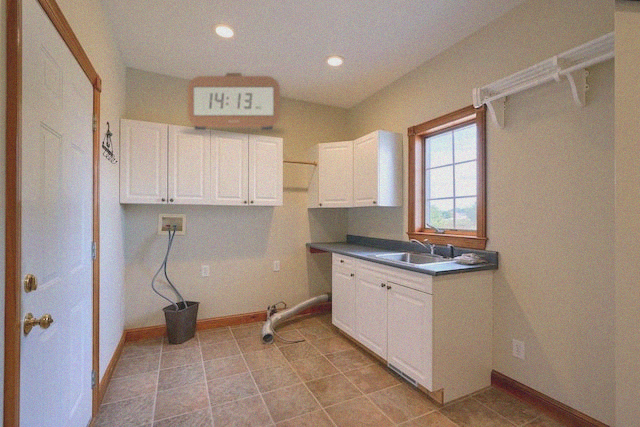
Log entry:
14h13
